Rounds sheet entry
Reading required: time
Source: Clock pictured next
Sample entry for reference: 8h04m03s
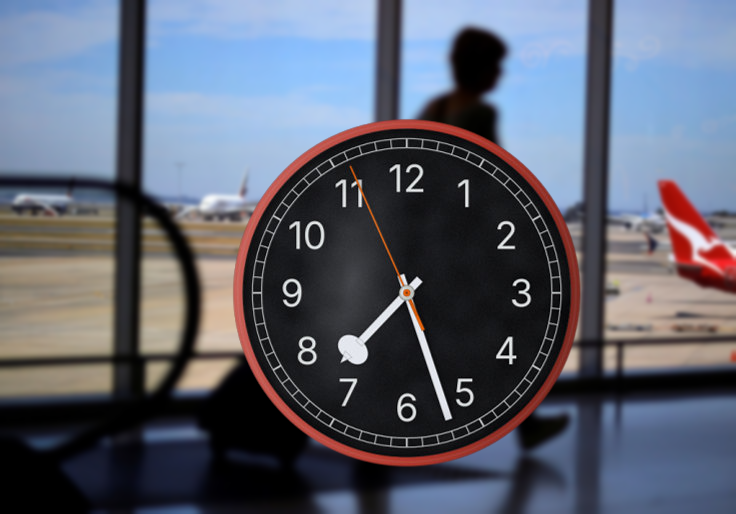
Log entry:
7h26m56s
